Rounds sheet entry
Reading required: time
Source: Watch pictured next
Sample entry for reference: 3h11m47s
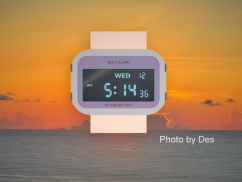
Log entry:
5h14m36s
